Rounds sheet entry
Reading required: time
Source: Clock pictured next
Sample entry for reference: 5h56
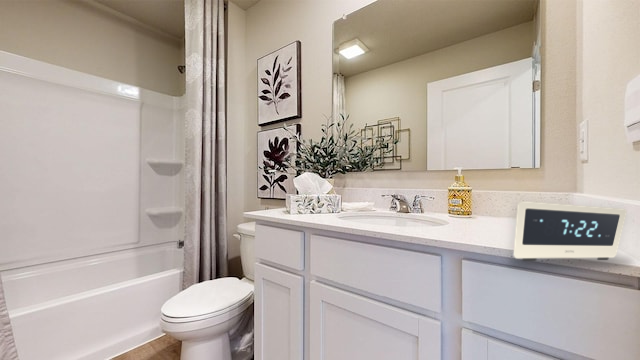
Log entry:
7h22
